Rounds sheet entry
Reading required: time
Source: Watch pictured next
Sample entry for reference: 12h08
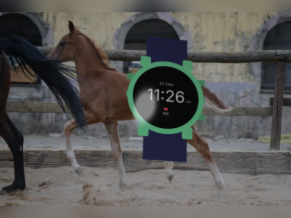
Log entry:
11h26
